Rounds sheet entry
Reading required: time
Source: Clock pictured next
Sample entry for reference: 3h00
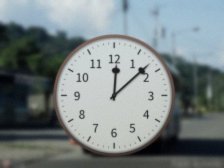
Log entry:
12h08
